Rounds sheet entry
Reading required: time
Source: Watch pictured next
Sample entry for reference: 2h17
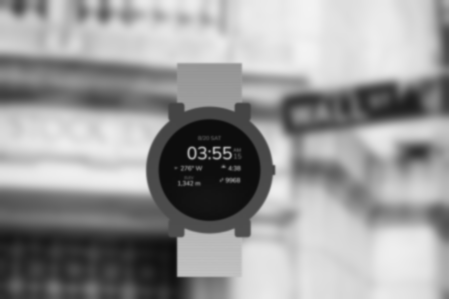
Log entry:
3h55
